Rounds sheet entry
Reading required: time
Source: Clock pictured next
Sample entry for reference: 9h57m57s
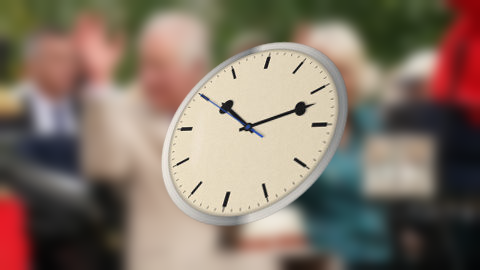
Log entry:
10h11m50s
